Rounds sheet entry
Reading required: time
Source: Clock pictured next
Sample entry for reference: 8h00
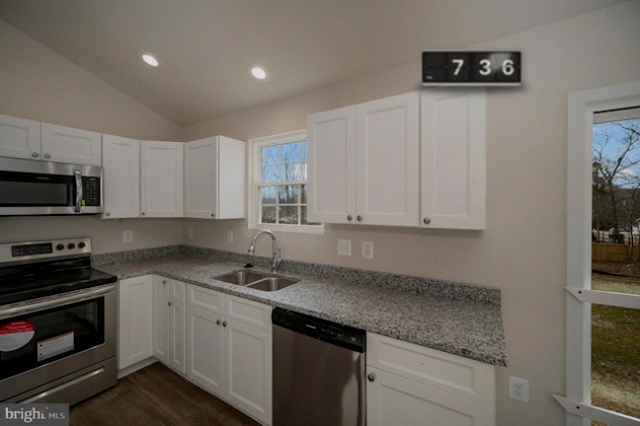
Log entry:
7h36
